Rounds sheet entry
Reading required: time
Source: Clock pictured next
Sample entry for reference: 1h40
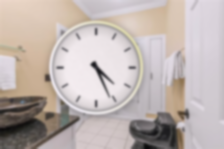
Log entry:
4h26
